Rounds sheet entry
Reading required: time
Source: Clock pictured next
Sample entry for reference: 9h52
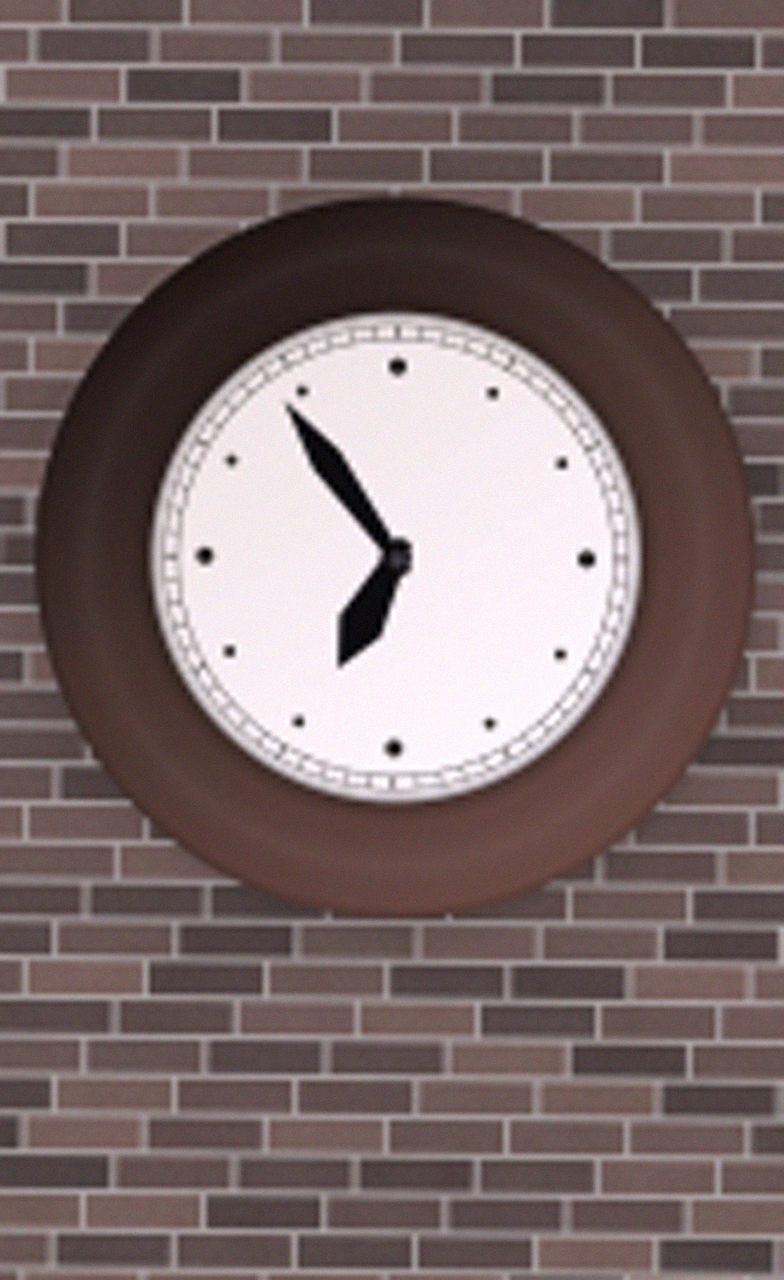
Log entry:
6h54
